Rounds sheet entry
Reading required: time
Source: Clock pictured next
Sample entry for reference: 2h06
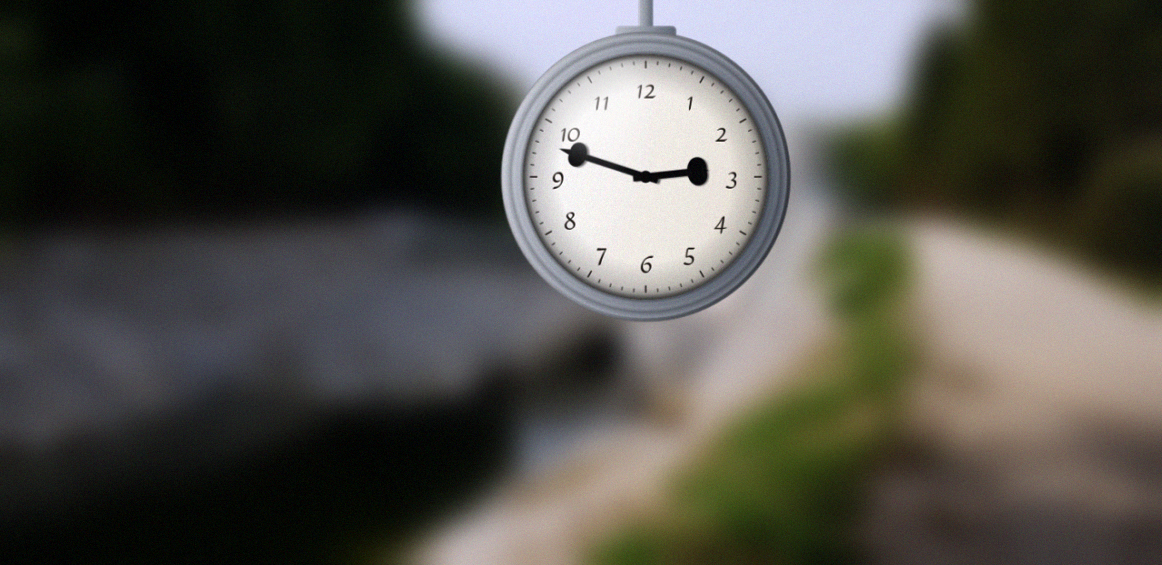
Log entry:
2h48
